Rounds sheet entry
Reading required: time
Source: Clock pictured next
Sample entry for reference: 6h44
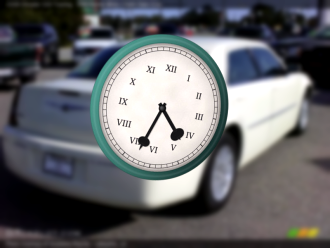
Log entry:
4h33
